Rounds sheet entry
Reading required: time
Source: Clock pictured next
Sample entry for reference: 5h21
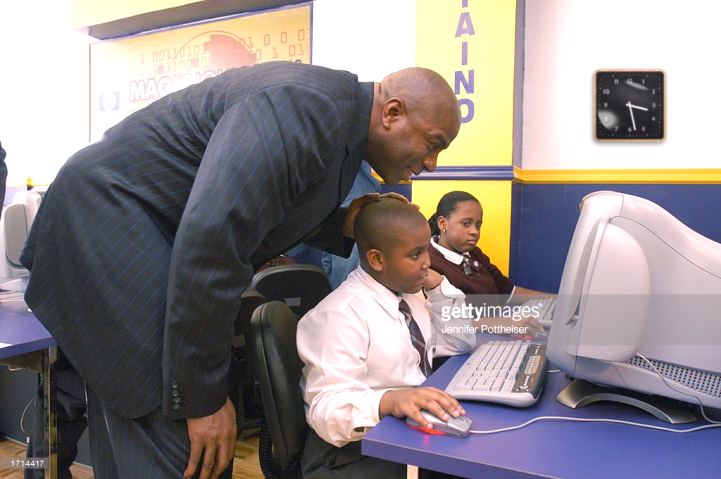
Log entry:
3h28
